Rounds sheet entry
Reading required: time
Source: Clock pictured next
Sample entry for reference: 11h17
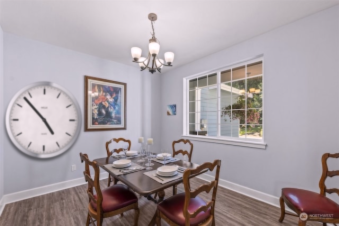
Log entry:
4h53
